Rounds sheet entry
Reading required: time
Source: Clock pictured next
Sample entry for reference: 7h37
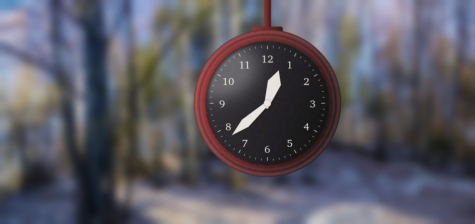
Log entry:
12h38
